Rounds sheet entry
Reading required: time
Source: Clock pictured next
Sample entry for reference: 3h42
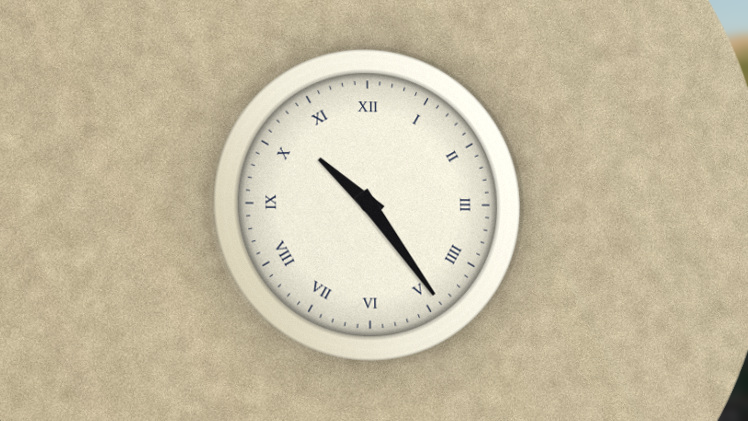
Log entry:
10h24
